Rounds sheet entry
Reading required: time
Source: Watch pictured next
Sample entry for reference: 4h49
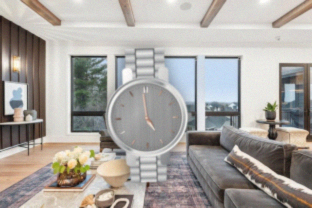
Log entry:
4h59
